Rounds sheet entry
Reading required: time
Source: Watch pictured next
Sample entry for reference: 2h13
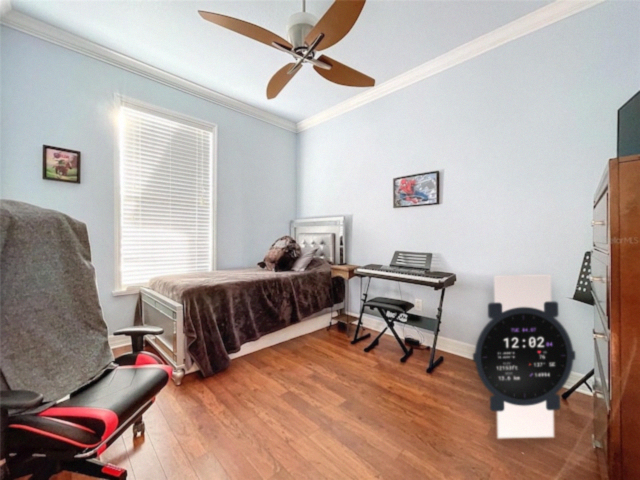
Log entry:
12h02
